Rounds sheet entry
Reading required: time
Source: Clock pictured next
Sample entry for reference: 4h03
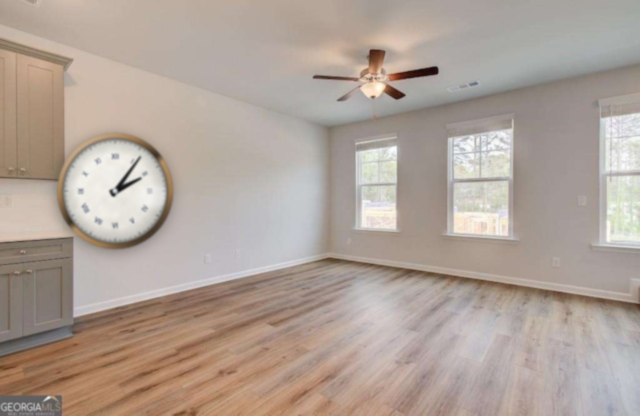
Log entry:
2h06
